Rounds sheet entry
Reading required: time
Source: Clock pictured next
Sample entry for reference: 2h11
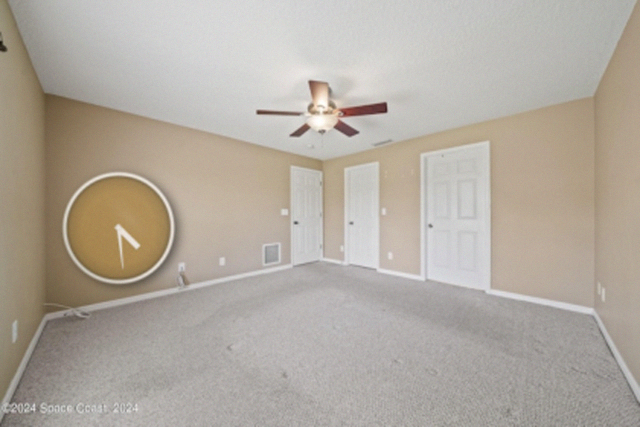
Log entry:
4h29
